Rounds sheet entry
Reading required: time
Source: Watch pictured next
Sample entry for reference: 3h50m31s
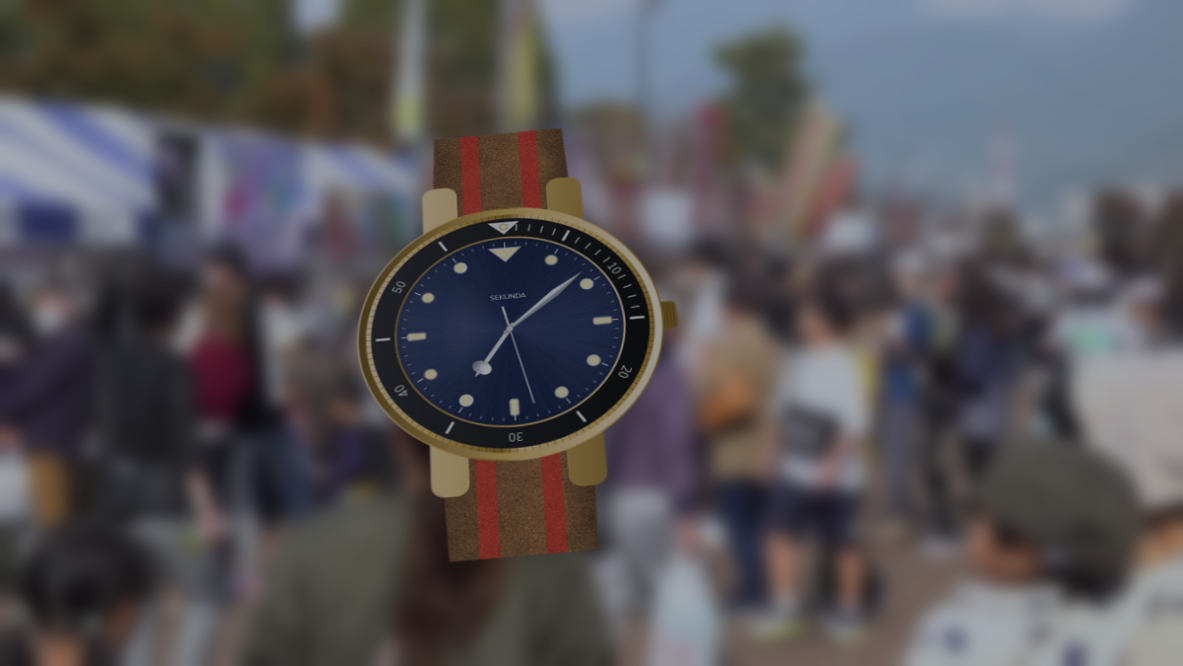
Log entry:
7h08m28s
